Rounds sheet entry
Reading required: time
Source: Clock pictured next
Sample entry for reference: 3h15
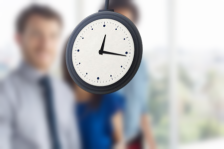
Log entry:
12h16
